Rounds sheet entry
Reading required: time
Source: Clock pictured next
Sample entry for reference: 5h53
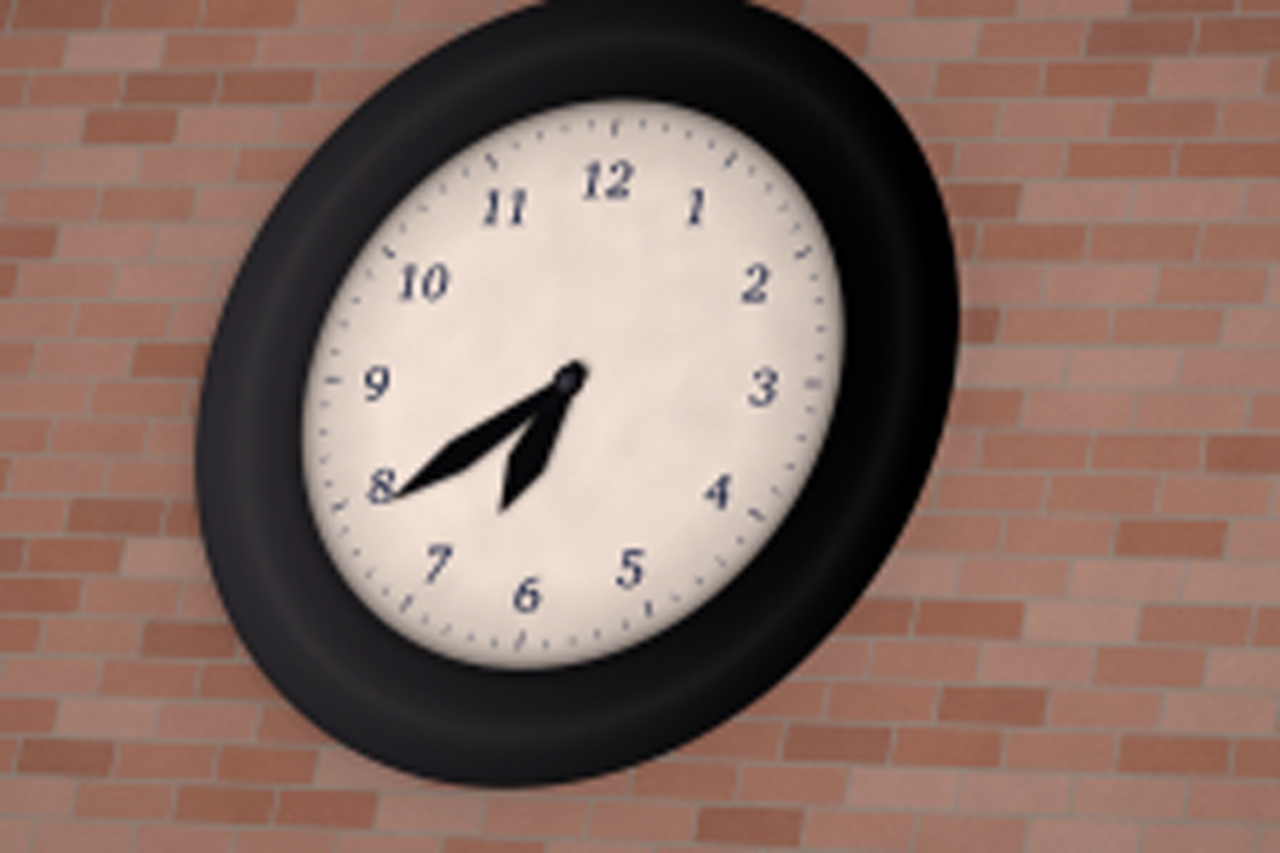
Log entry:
6h39
